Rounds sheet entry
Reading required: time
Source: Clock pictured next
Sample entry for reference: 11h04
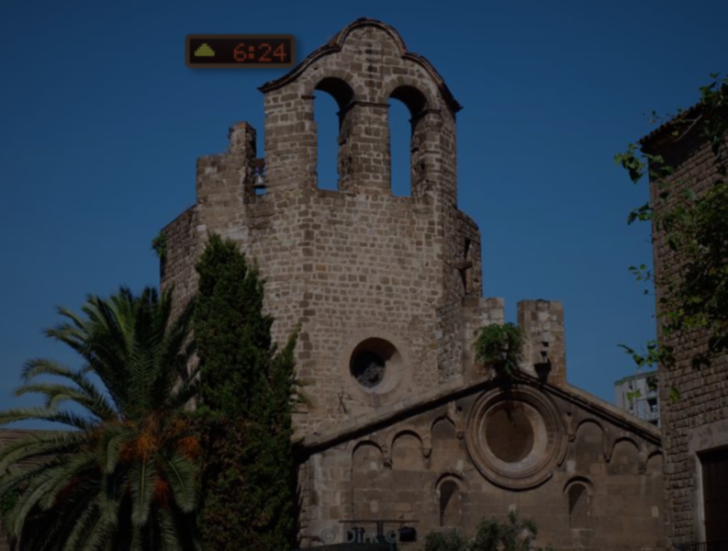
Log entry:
6h24
